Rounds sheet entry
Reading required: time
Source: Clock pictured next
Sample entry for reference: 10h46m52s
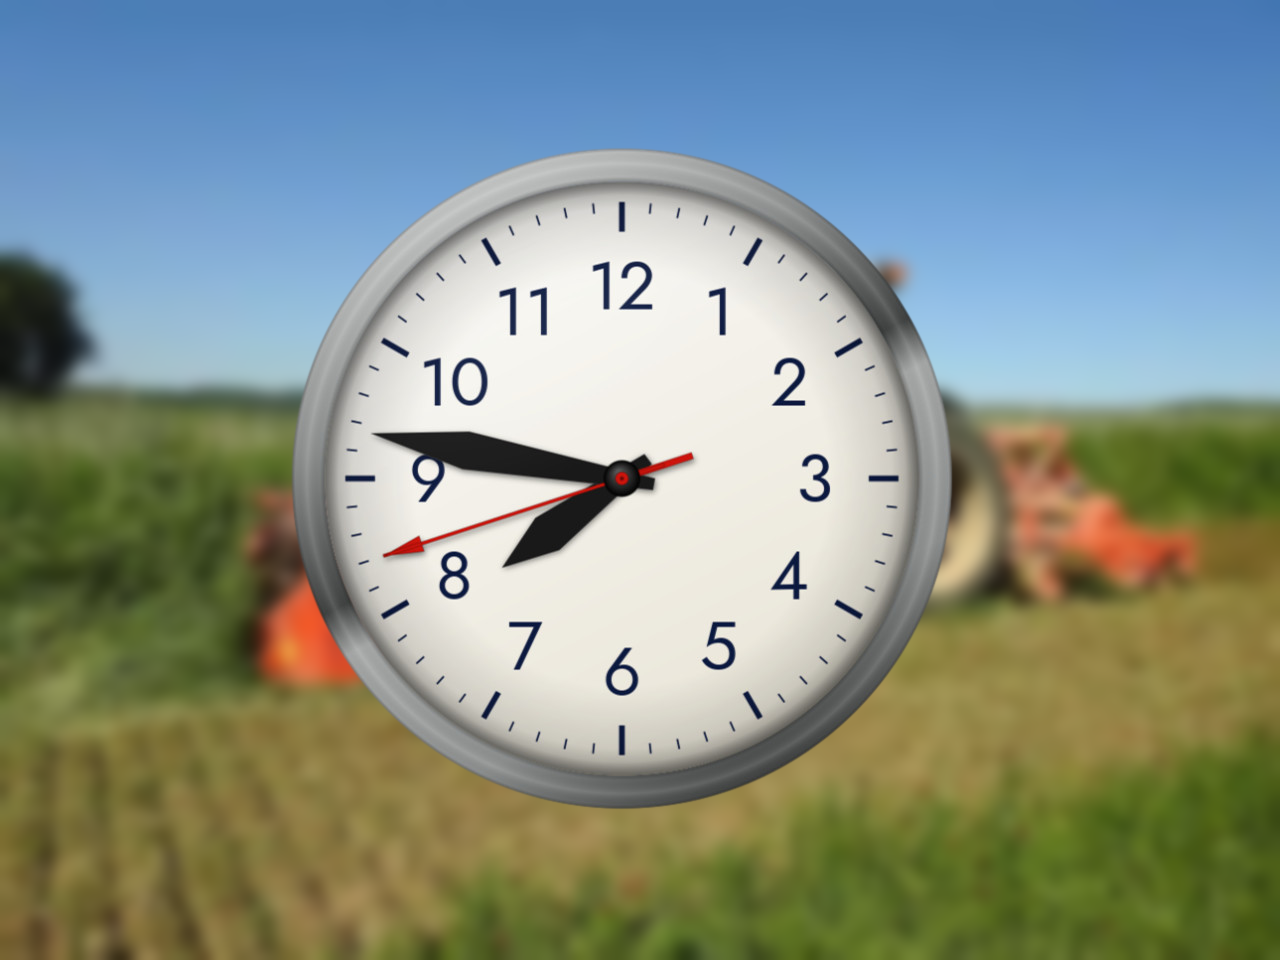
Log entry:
7h46m42s
